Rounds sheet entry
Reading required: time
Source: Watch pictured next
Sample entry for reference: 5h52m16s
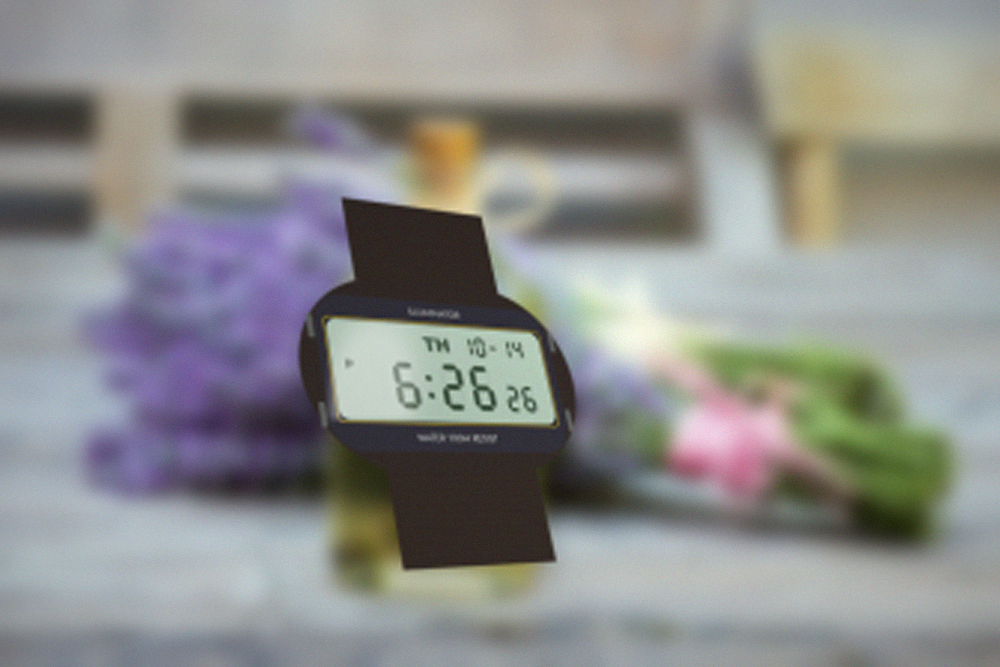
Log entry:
6h26m26s
